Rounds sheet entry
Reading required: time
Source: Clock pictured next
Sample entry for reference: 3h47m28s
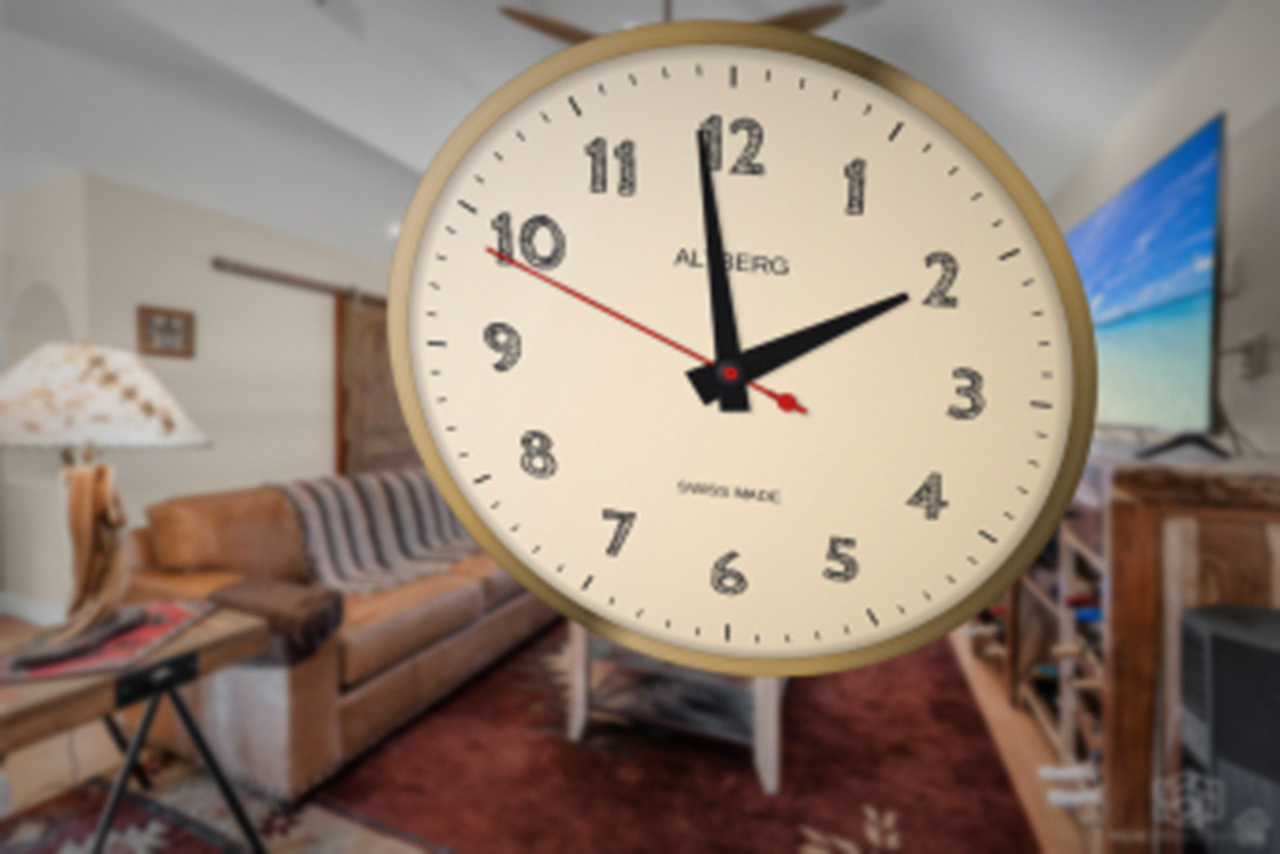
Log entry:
1h58m49s
